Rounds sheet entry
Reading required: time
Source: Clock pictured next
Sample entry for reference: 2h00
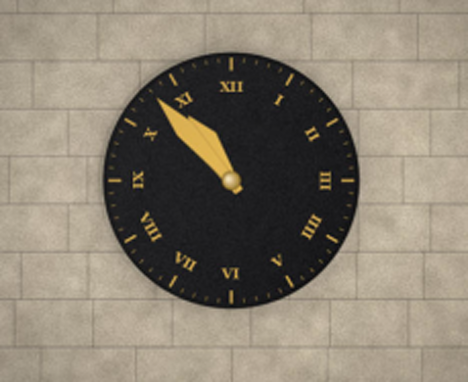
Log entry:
10h53
